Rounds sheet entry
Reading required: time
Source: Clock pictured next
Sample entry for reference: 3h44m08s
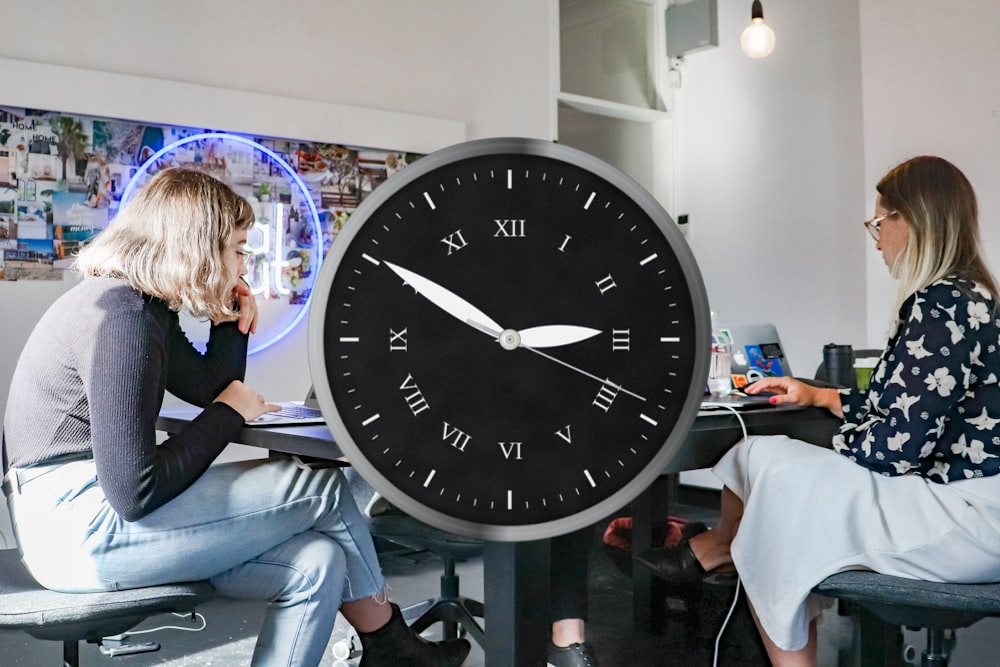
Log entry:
2h50m19s
